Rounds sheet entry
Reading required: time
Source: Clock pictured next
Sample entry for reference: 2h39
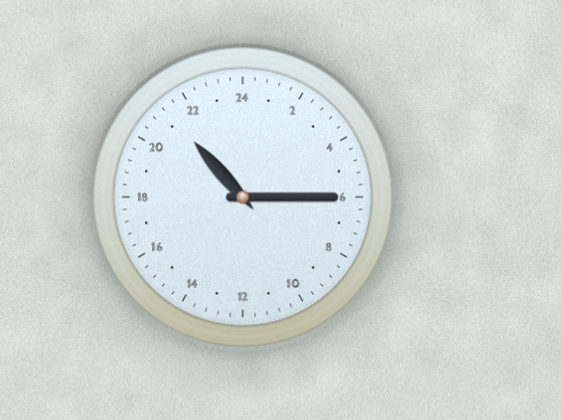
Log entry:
21h15
